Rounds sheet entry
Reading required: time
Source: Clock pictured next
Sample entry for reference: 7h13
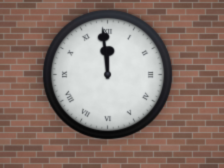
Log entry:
11h59
